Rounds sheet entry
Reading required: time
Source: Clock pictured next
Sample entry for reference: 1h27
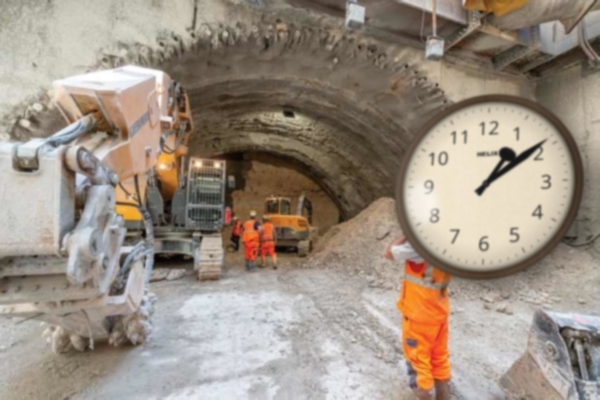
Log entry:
1h09
